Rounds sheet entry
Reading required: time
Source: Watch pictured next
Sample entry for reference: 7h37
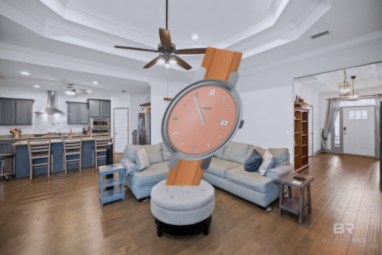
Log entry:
10h54
